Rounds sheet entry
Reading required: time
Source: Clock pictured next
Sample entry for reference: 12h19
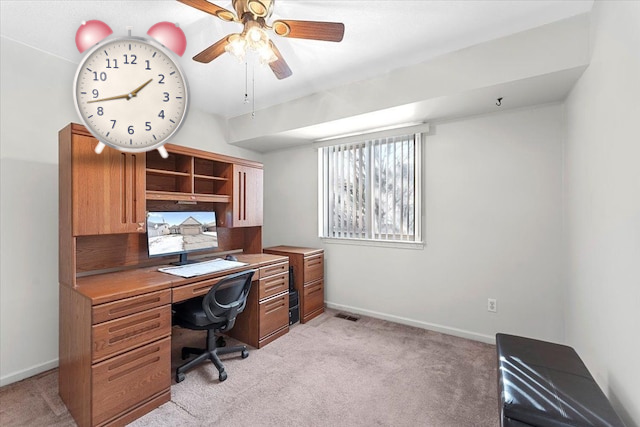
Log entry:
1h43
